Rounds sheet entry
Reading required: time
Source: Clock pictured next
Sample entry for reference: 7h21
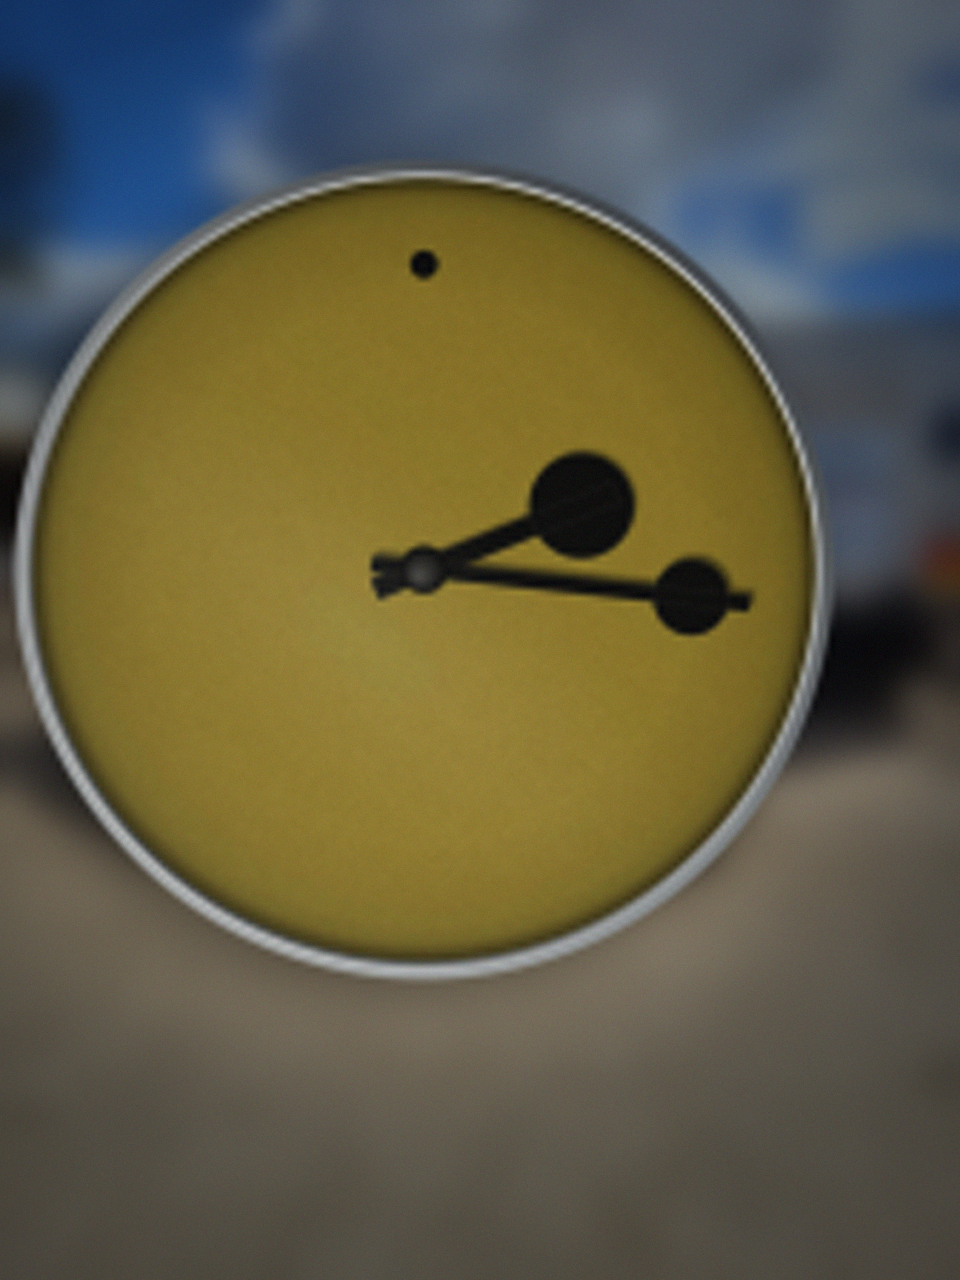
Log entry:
2h16
